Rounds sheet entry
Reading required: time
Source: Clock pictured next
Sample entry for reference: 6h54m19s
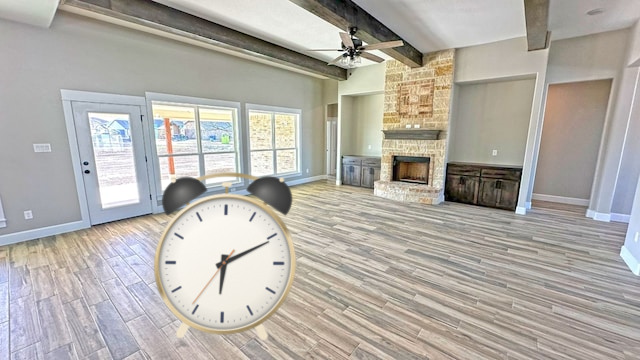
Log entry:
6h10m36s
